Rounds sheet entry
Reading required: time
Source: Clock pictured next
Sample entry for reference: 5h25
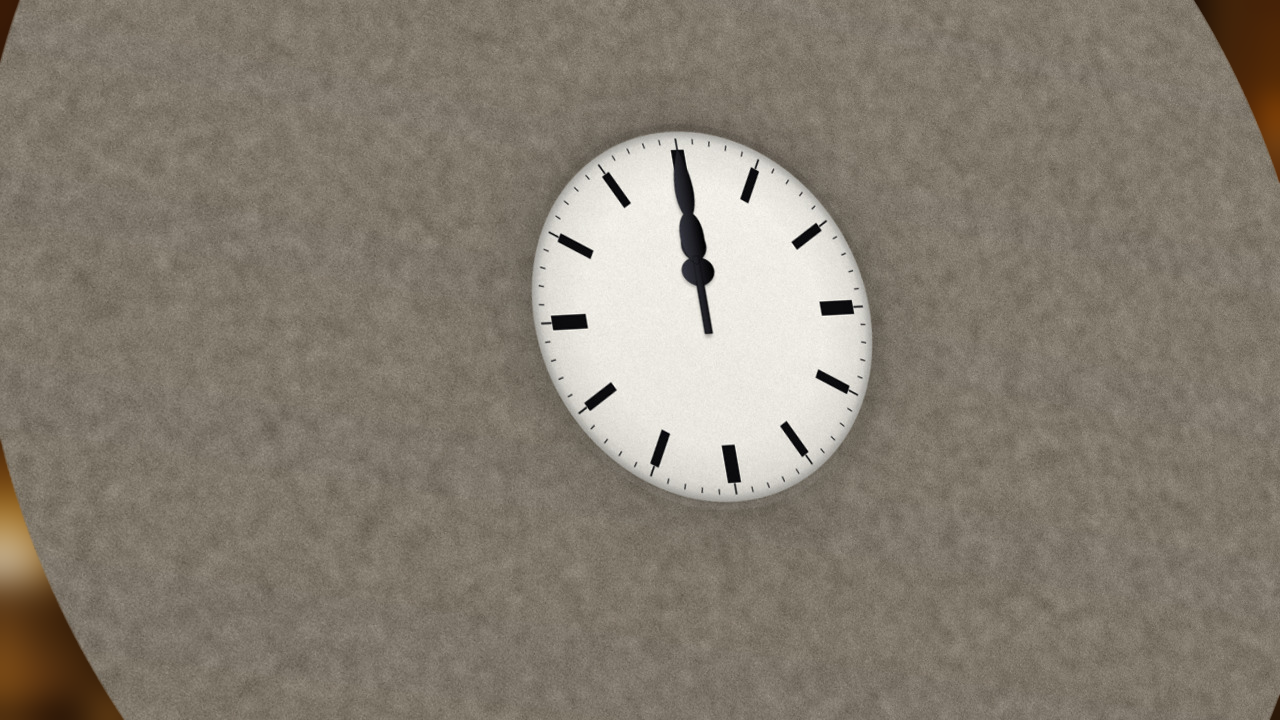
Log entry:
12h00
